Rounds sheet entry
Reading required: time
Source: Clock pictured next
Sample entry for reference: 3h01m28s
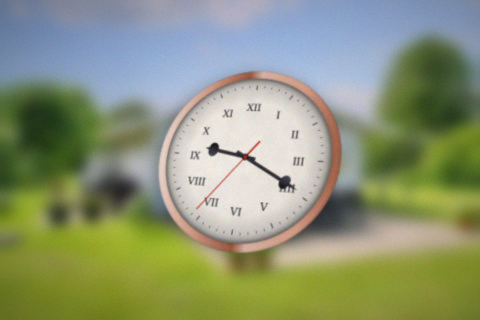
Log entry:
9h19m36s
